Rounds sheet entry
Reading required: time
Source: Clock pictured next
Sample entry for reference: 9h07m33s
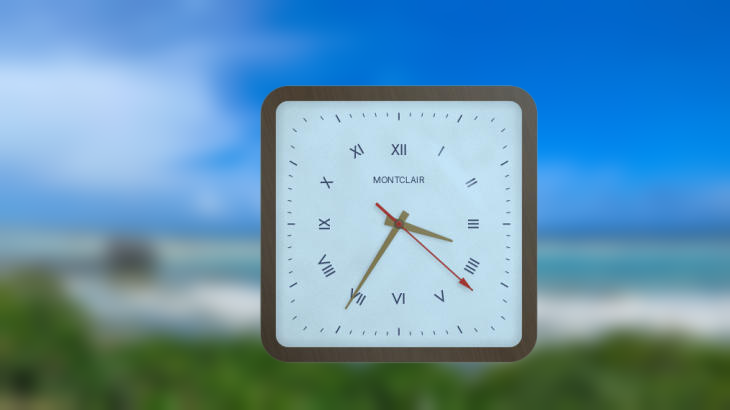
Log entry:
3h35m22s
